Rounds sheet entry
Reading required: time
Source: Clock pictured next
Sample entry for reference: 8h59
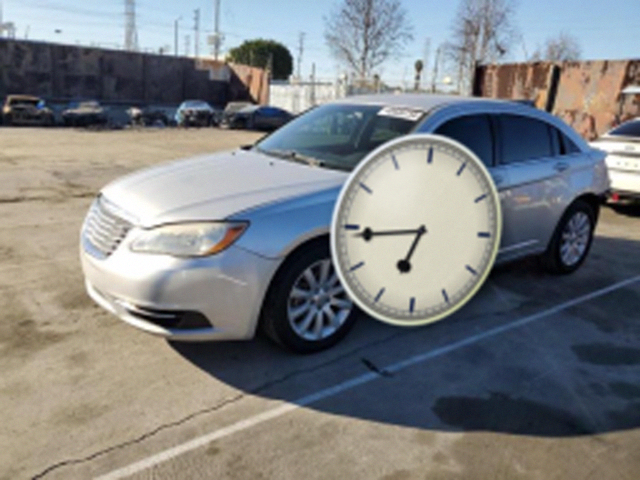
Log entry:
6h44
